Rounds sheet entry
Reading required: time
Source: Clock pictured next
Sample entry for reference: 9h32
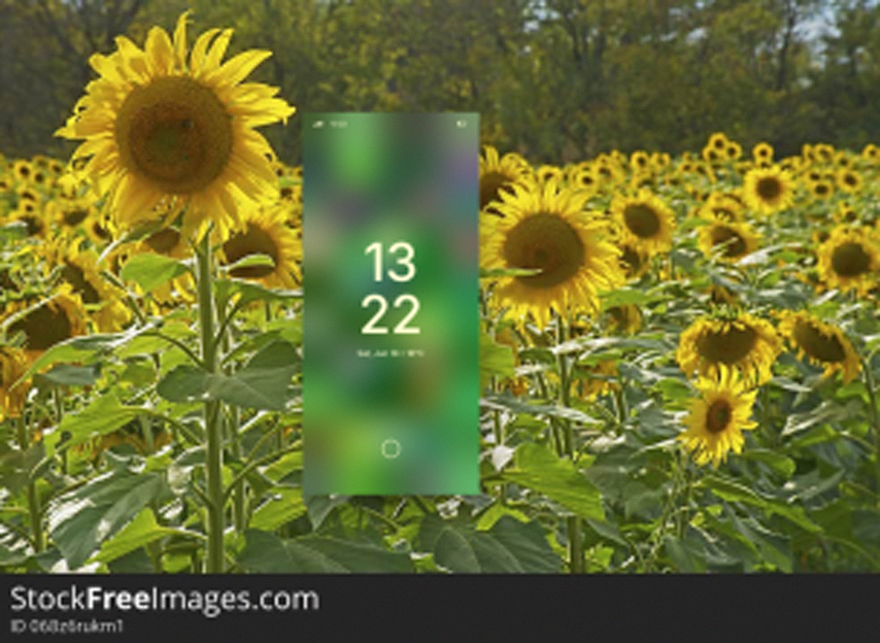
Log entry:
13h22
